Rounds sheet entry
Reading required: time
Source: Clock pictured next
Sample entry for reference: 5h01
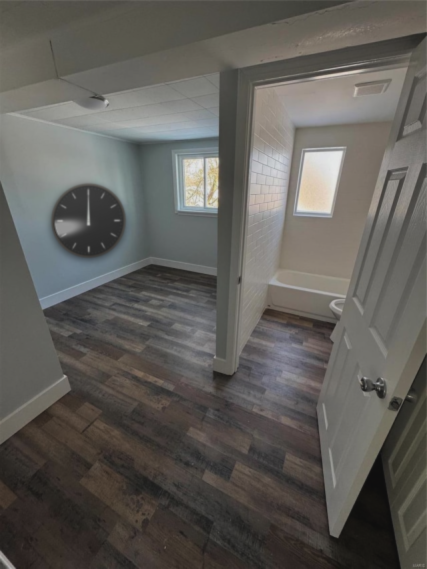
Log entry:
12h00
